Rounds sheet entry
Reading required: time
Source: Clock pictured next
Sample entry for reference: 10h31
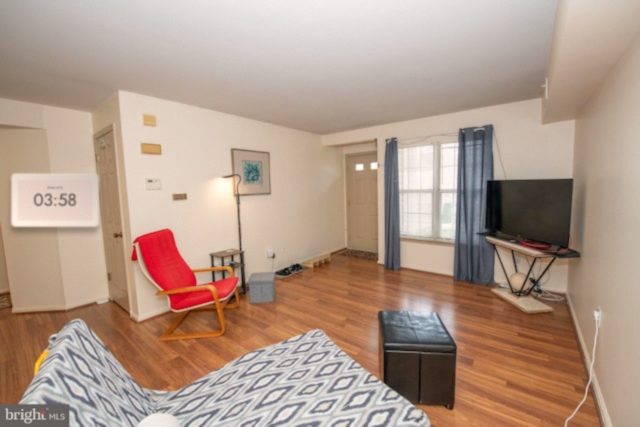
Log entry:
3h58
